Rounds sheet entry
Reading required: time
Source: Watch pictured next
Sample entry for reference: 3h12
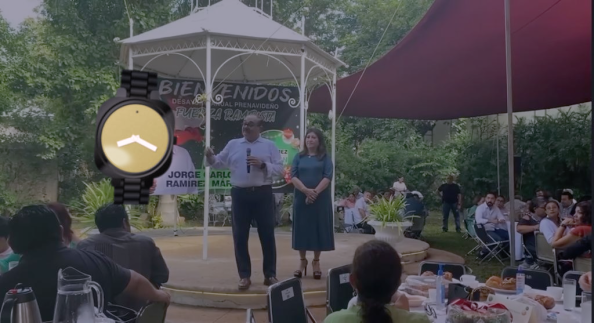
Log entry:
8h19
